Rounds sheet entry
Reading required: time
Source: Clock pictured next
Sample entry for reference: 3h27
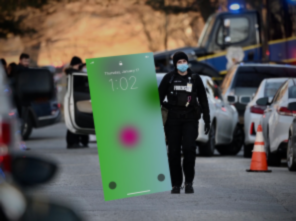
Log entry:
1h02
